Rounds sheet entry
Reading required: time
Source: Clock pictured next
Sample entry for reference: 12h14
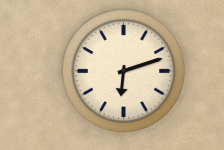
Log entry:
6h12
